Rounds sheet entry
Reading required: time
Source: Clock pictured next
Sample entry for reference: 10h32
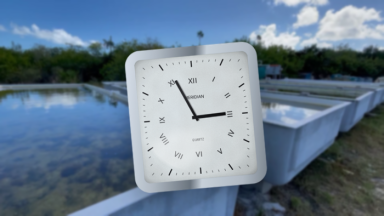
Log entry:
2h56
